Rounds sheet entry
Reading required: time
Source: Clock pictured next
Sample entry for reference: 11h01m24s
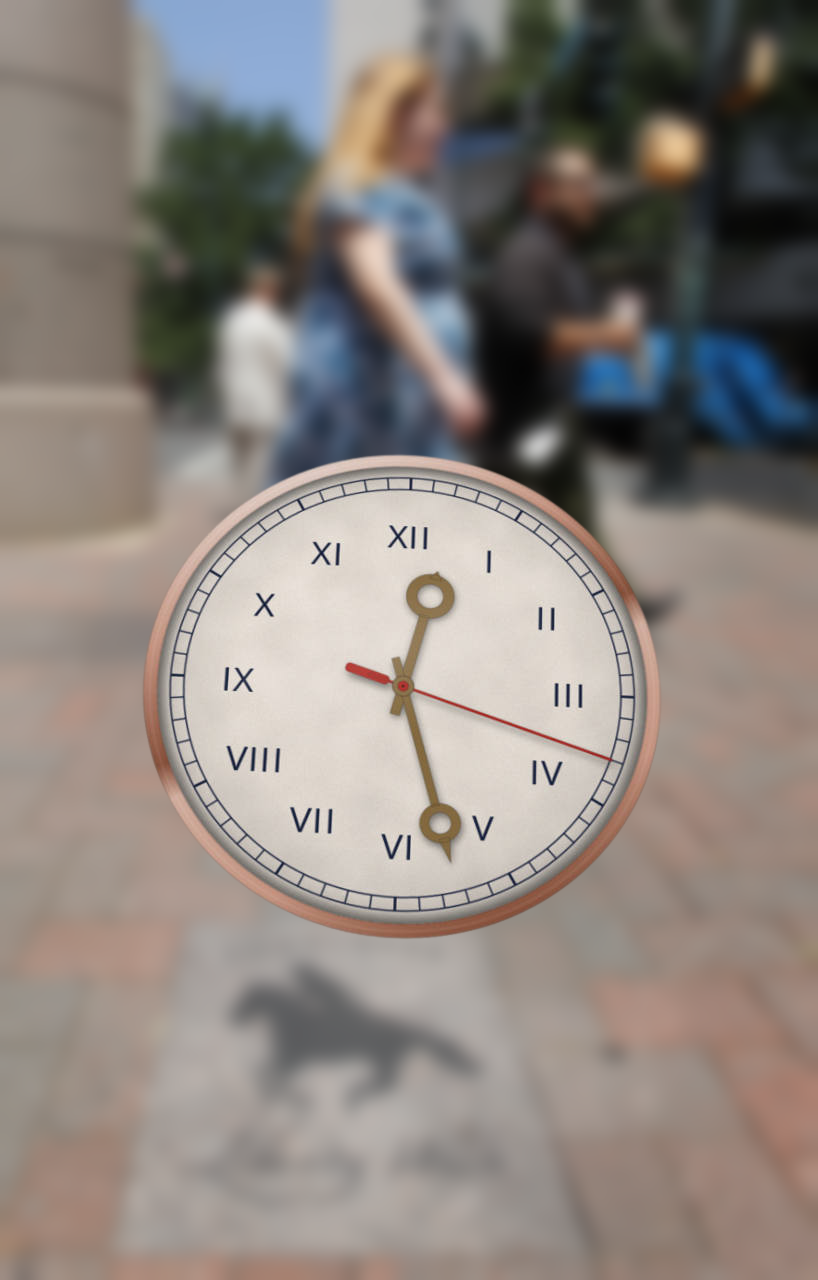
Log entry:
12h27m18s
